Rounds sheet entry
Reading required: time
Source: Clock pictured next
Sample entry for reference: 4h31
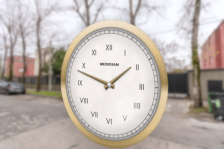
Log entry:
1h48
